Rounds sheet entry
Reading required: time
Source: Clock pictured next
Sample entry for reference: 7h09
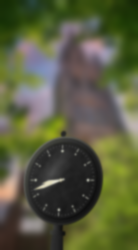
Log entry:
8h42
